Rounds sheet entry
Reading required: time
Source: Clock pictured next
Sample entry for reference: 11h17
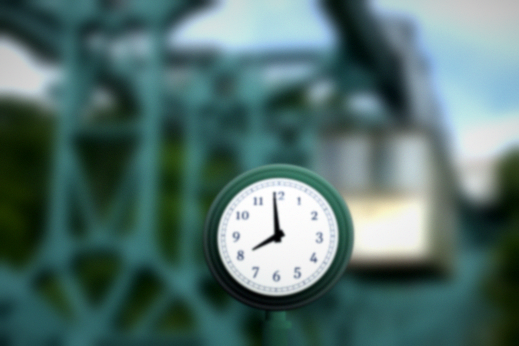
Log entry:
7h59
